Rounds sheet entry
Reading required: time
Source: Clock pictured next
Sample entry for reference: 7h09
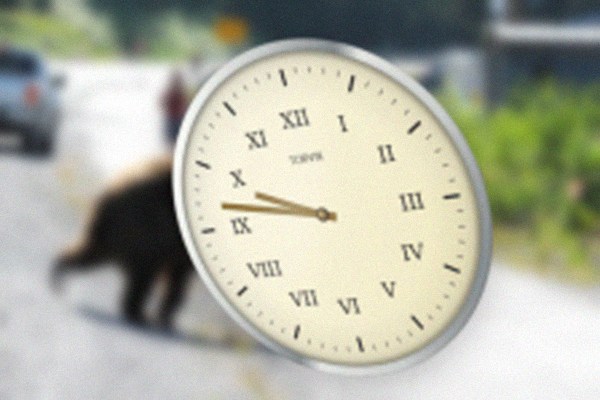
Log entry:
9h47
